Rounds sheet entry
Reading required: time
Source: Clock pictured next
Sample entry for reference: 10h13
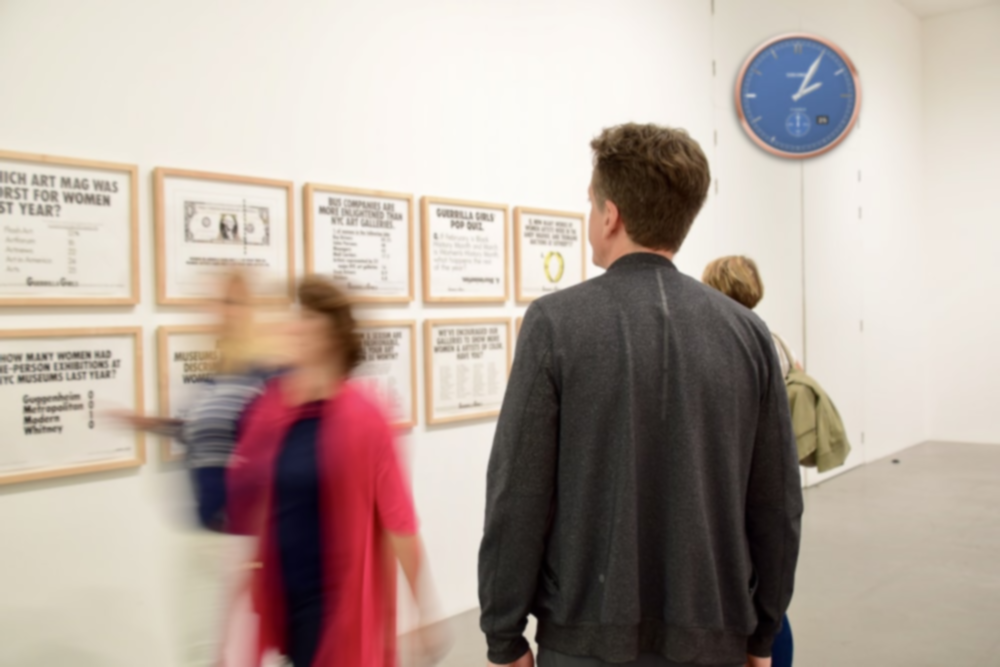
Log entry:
2h05
